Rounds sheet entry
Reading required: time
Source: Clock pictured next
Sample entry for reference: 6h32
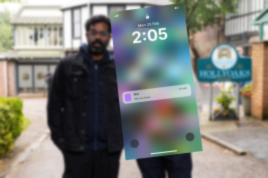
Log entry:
2h05
